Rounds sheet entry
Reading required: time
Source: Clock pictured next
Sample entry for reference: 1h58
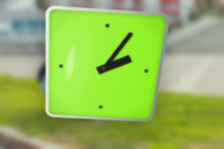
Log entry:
2h05
